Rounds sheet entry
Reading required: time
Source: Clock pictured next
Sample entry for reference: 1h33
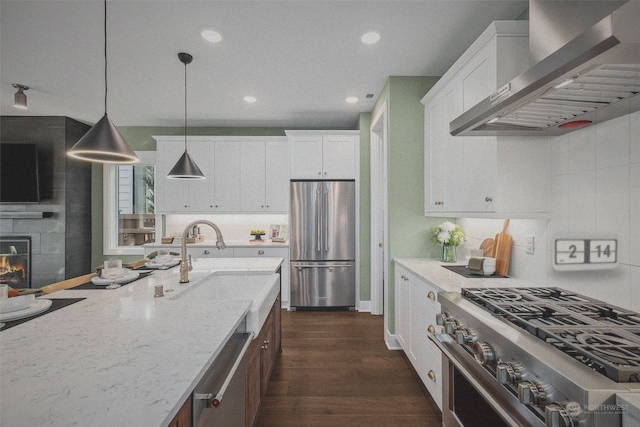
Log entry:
2h14
